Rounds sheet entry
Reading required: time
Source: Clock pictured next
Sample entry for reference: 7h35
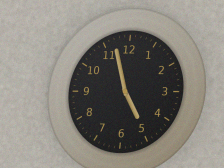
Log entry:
4h57
